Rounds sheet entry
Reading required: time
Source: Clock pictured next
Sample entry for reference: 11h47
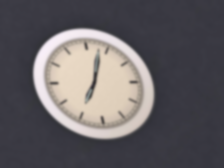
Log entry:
7h03
